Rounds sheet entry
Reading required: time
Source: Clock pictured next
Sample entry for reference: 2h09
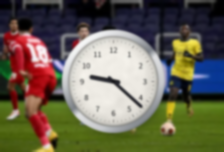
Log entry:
9h22
